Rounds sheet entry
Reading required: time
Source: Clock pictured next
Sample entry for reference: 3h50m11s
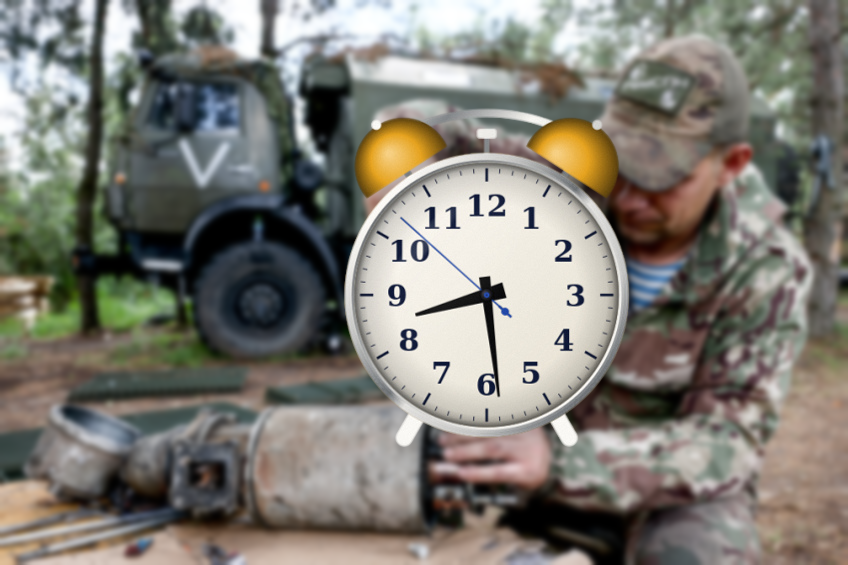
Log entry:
8h28m52s
